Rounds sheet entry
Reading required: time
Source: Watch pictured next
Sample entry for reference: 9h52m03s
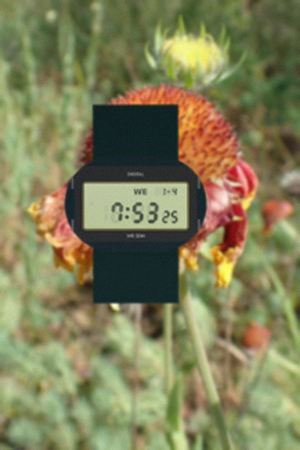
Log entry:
7h53m25s
